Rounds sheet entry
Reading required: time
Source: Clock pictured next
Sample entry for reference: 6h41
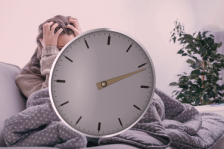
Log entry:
2h11
